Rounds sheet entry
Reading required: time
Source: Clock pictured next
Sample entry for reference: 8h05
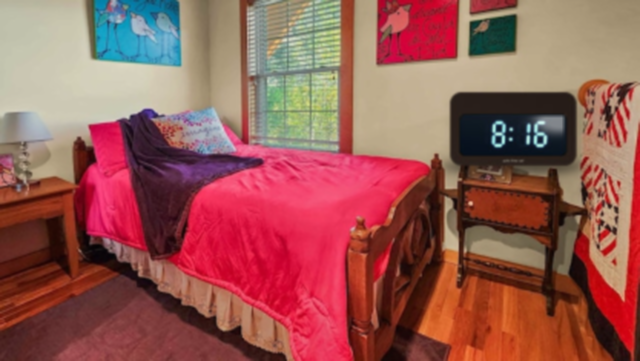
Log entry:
8h16
